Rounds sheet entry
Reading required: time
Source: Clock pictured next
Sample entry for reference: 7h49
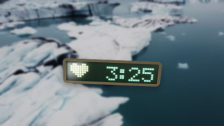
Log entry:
3h25
